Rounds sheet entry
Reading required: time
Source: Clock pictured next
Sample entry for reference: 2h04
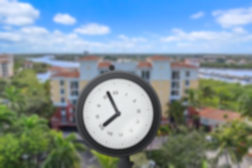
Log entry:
7h57
